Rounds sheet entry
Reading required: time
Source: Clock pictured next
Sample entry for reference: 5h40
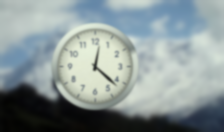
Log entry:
12h22
